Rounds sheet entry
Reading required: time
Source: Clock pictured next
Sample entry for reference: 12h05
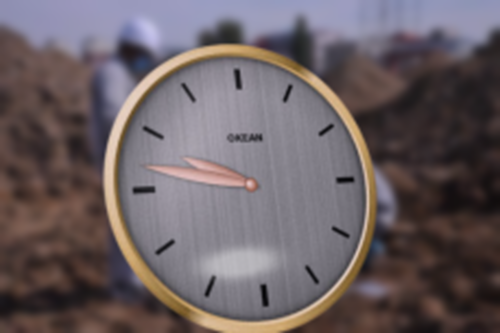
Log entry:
9h47
